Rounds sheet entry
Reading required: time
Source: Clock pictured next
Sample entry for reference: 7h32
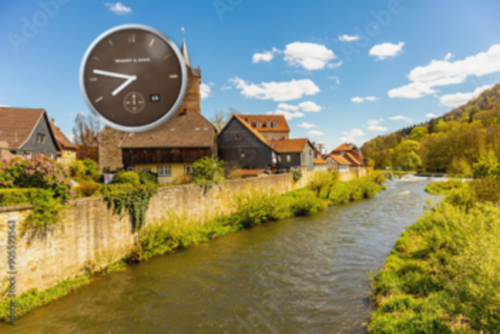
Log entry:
7h47
